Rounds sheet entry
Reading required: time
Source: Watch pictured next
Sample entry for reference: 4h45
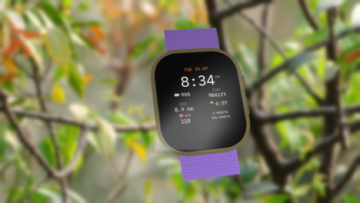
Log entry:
8h34
